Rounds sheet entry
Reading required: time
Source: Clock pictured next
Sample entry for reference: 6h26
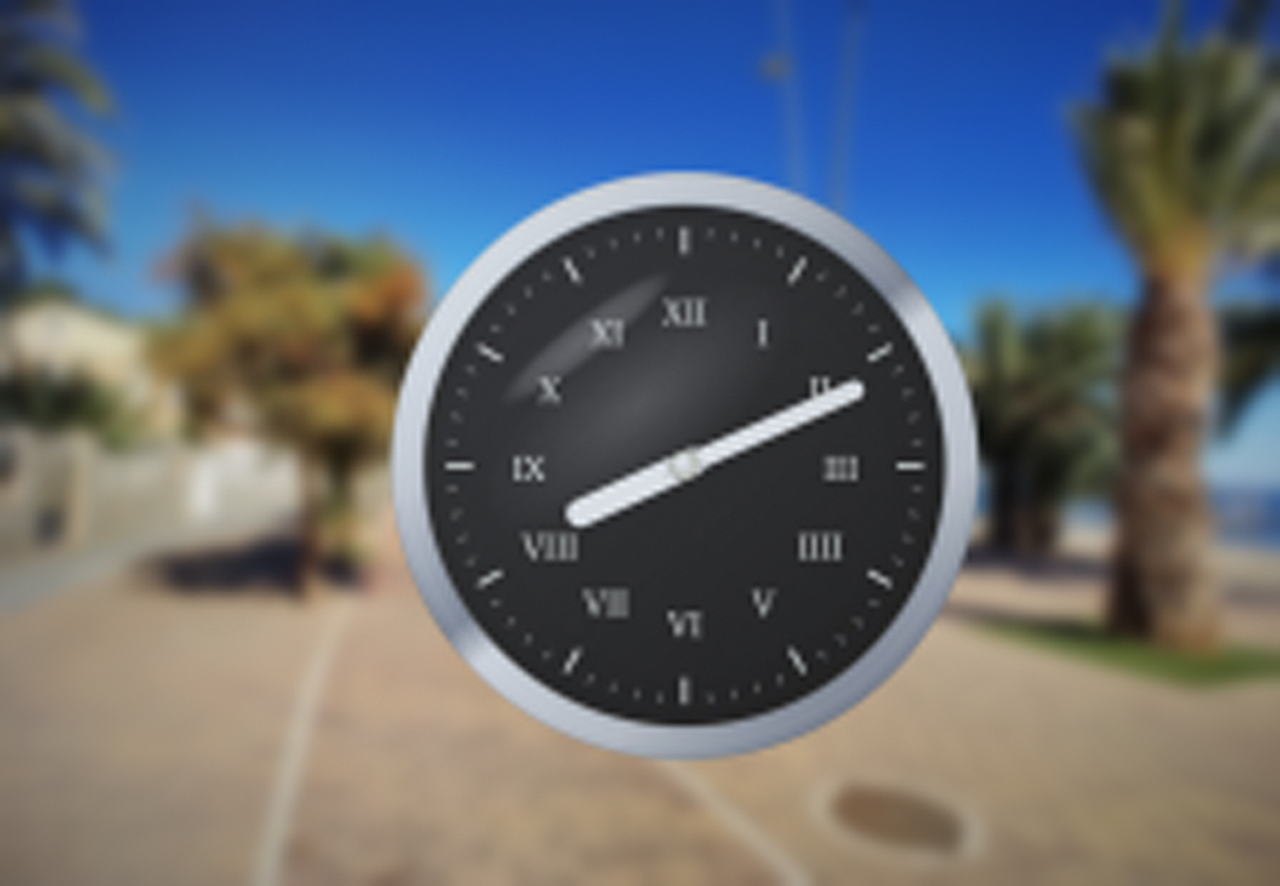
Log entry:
8h11
